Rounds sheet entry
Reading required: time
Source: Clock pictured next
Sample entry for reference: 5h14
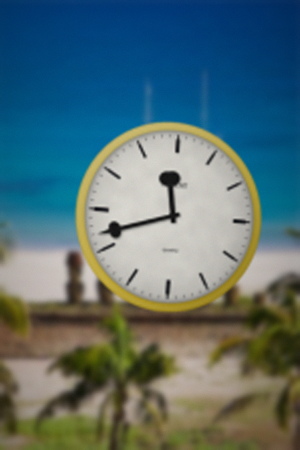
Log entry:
11h42
